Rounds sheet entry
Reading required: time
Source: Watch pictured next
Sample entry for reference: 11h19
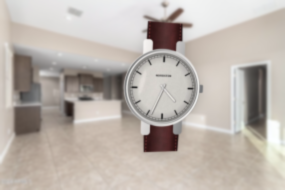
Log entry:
4h34
